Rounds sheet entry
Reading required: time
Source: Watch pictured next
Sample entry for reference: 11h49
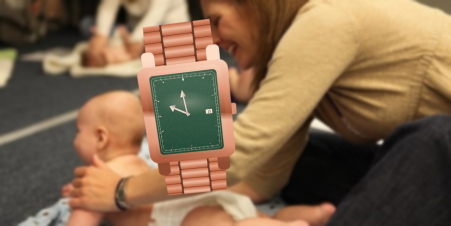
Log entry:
9h59
